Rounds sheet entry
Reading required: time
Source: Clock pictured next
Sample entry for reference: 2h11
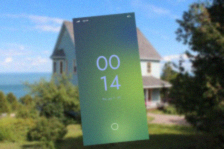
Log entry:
0h14
